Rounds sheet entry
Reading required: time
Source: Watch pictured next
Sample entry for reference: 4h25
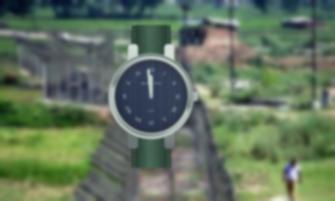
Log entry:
11h59
